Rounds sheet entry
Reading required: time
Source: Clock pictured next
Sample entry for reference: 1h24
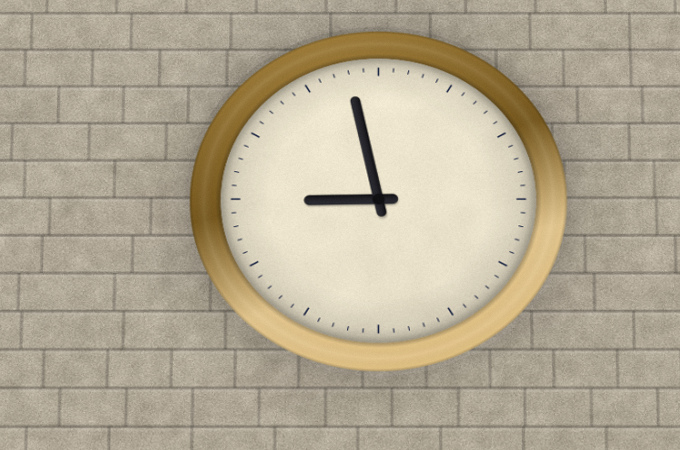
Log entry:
8h58
